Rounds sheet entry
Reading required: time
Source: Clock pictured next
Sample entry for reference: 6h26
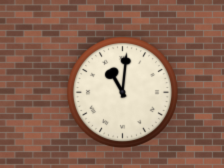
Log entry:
11h01
